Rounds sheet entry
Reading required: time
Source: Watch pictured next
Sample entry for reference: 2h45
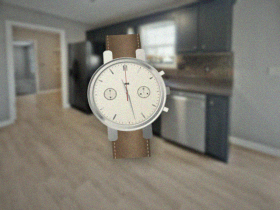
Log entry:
11h28
